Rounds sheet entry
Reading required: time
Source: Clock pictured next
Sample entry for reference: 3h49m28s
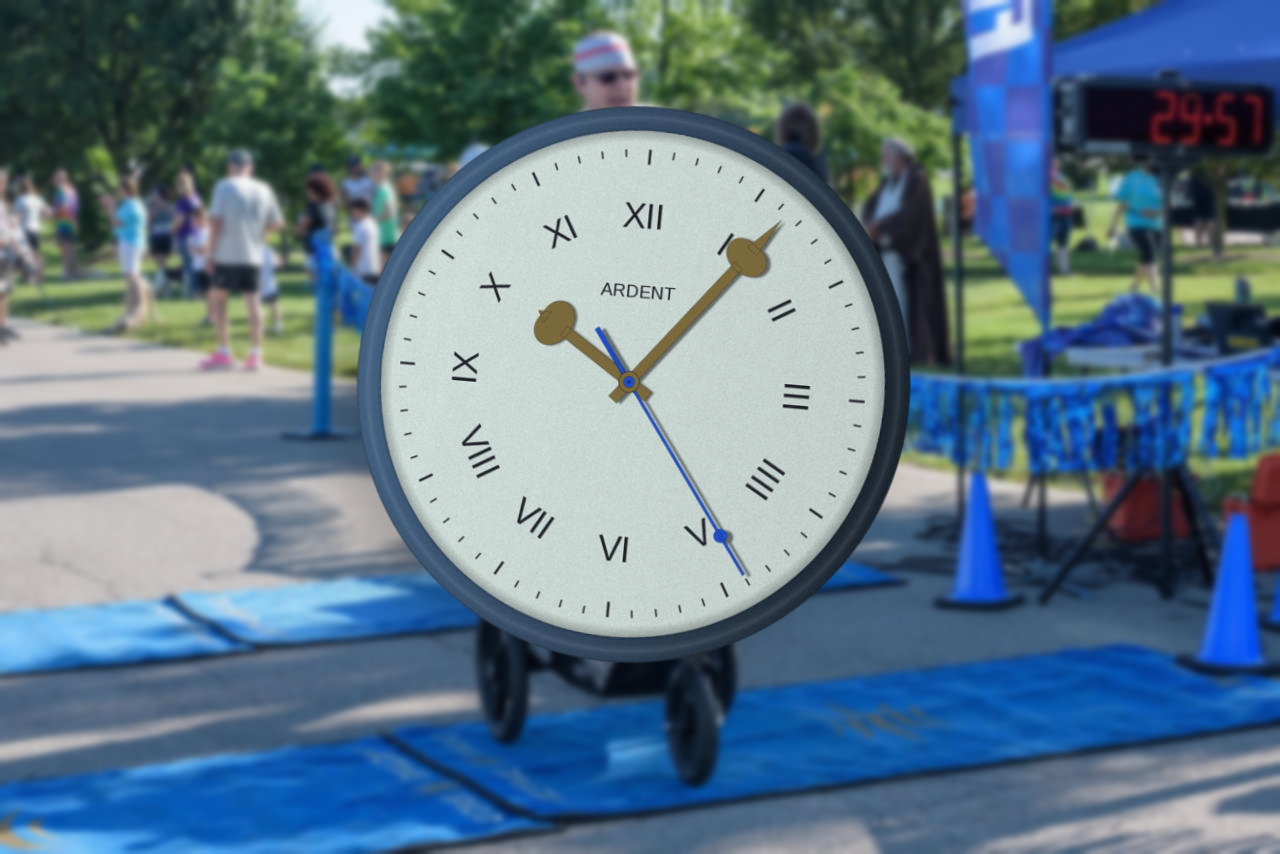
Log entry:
10h06m24s
